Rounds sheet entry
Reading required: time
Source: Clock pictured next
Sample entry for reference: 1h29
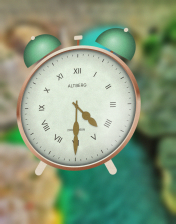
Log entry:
4h30
